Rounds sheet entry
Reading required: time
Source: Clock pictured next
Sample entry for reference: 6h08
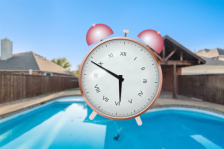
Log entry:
5h49
